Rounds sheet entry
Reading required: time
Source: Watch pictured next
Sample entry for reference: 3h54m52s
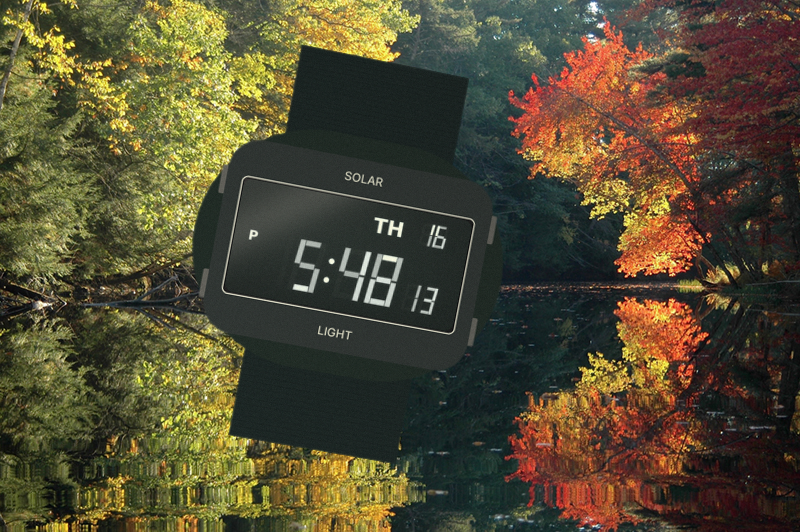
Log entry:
5h48m13s
